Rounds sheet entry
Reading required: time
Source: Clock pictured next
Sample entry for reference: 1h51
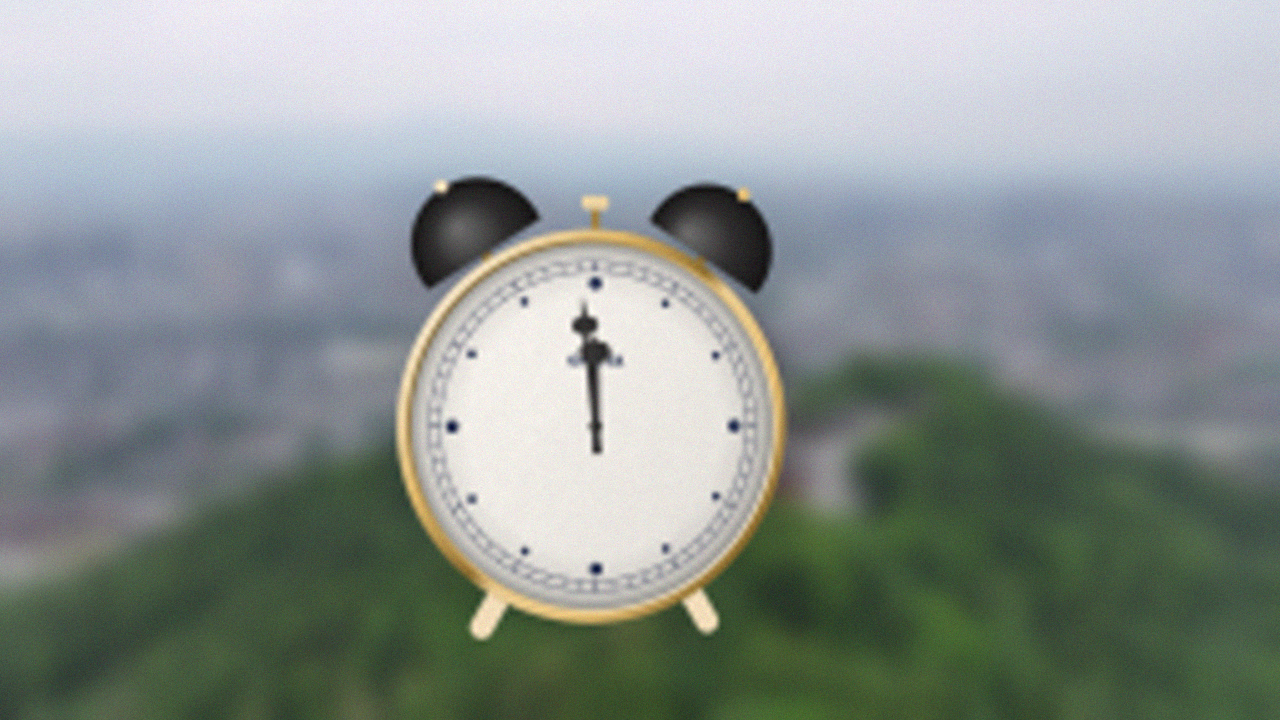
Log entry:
11h59
